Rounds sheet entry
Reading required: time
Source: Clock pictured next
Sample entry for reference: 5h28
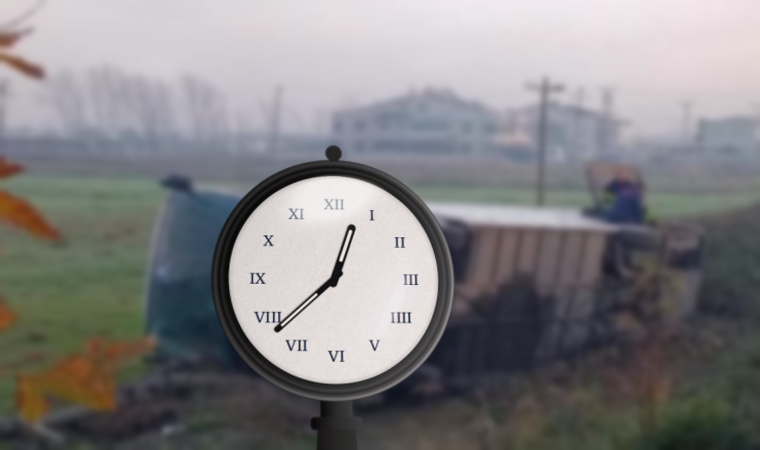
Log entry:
12h38
